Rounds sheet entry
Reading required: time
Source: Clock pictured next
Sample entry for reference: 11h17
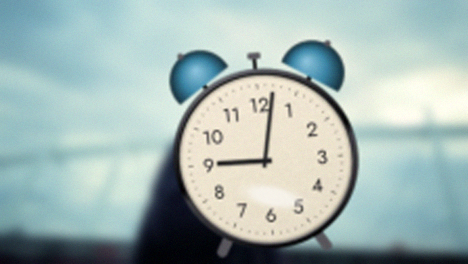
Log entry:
9h02
